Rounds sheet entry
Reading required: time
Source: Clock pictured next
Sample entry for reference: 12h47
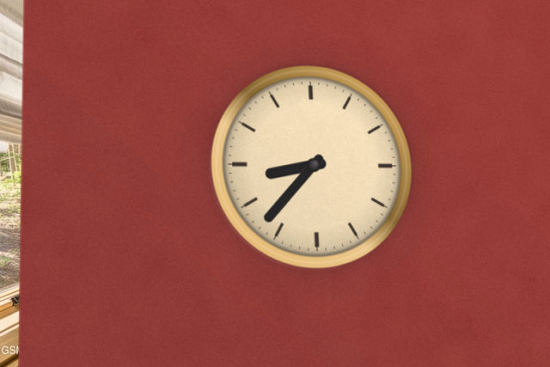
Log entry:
8h37
